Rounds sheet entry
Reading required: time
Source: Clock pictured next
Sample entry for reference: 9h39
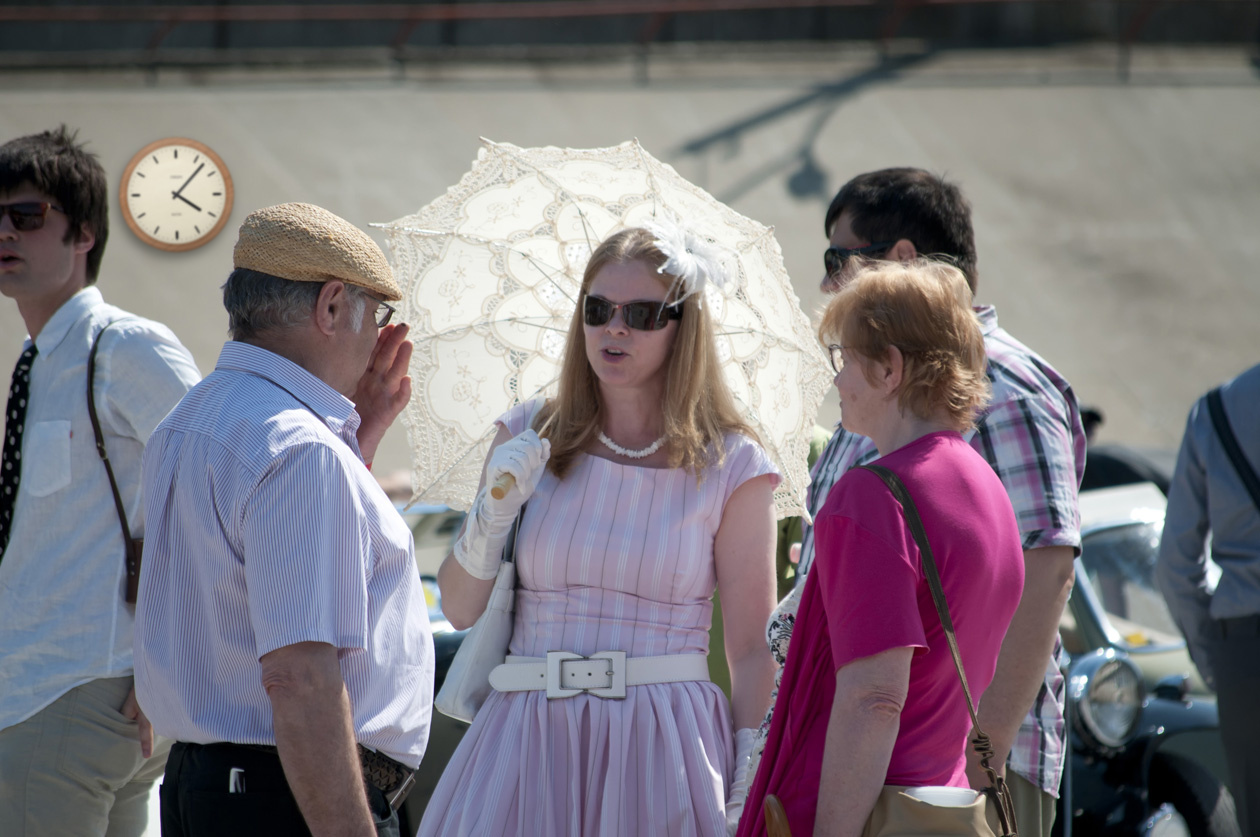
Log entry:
4h07
